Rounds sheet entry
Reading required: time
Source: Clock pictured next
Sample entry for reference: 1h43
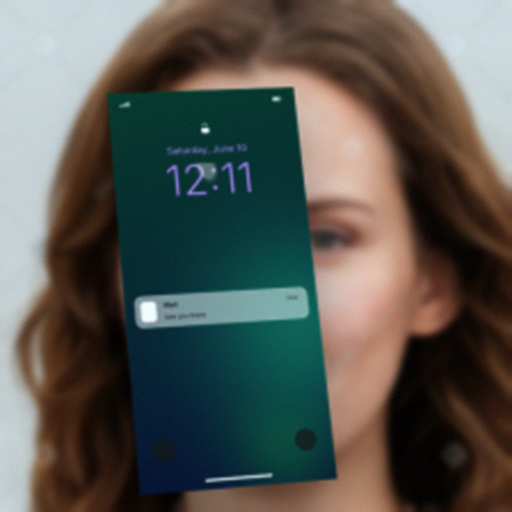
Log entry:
12h11
